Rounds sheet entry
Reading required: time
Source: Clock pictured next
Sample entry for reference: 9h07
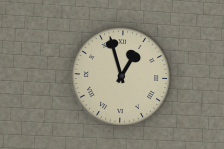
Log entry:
12h57
